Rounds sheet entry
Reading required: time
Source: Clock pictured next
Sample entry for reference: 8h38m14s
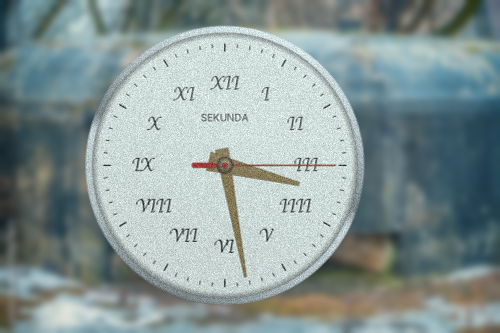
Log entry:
3h28m15s
